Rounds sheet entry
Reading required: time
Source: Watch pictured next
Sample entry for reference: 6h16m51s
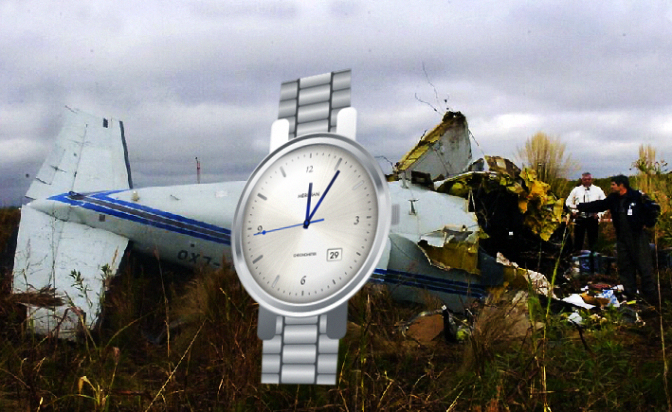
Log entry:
12h05m44s
